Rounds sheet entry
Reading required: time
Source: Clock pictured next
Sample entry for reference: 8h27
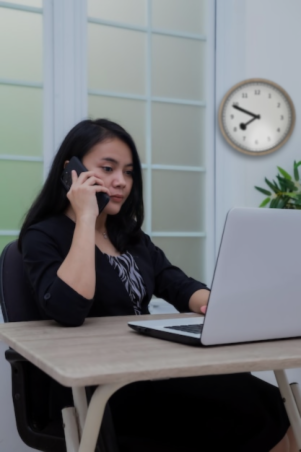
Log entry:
7h49
